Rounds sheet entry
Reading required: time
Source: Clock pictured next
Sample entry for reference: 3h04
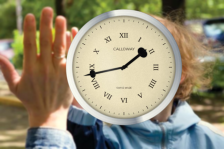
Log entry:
1h43
